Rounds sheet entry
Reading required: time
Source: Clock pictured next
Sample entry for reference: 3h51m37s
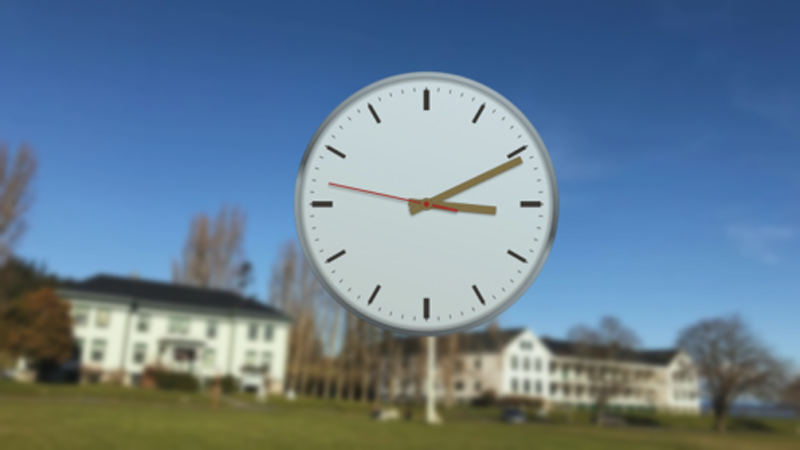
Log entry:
3h10m47s
